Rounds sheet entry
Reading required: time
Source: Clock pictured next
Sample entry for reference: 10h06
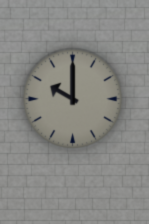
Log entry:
10h00
